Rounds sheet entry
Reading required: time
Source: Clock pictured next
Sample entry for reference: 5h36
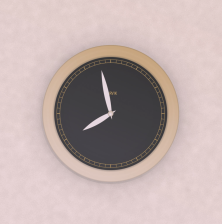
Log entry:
7h58
